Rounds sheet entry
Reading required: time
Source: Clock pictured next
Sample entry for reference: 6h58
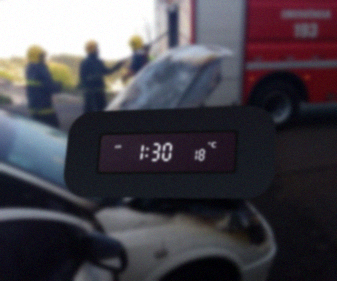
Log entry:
1h30
